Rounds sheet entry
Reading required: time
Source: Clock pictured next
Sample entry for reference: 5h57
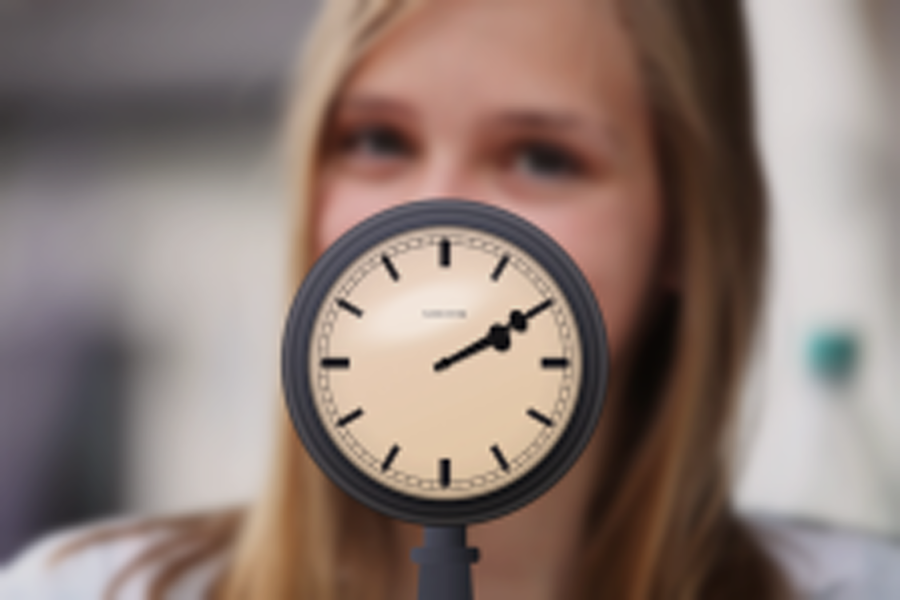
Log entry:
2h10
